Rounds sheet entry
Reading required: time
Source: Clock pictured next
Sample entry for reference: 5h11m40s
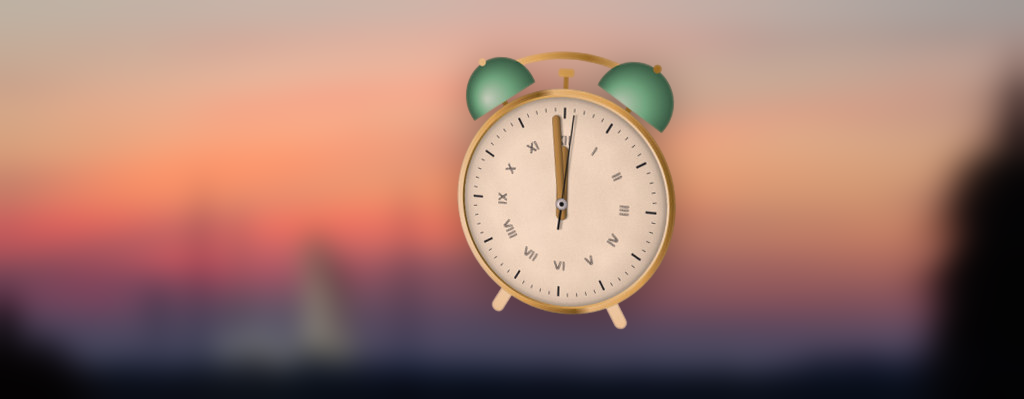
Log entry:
11h59m01s
